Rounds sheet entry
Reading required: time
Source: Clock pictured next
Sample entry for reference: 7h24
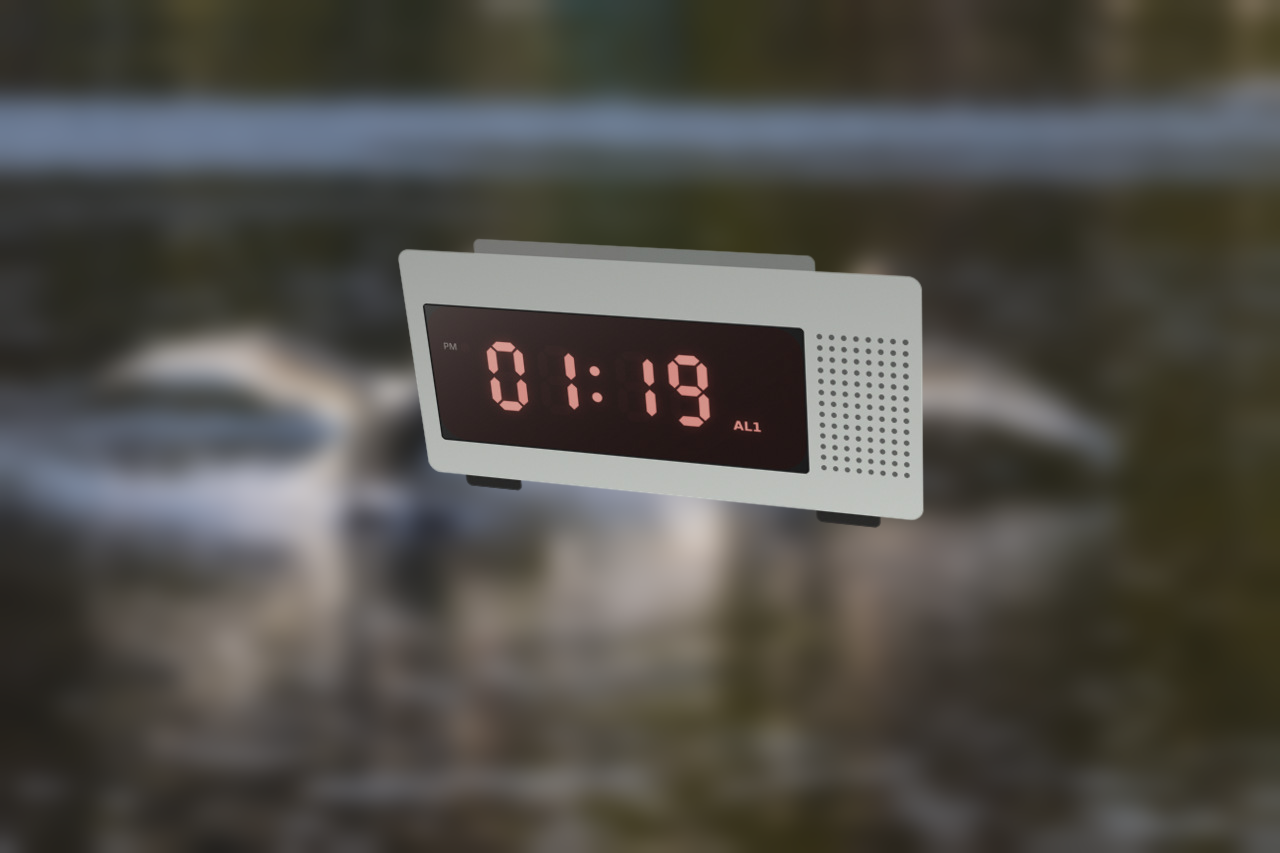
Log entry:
1h19
